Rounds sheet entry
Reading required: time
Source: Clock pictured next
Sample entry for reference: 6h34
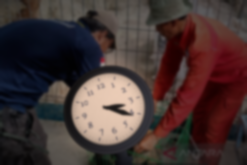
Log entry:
3h21
